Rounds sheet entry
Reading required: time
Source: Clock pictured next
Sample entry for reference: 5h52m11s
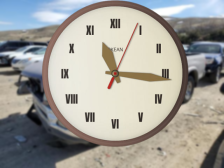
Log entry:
11h16m04s
